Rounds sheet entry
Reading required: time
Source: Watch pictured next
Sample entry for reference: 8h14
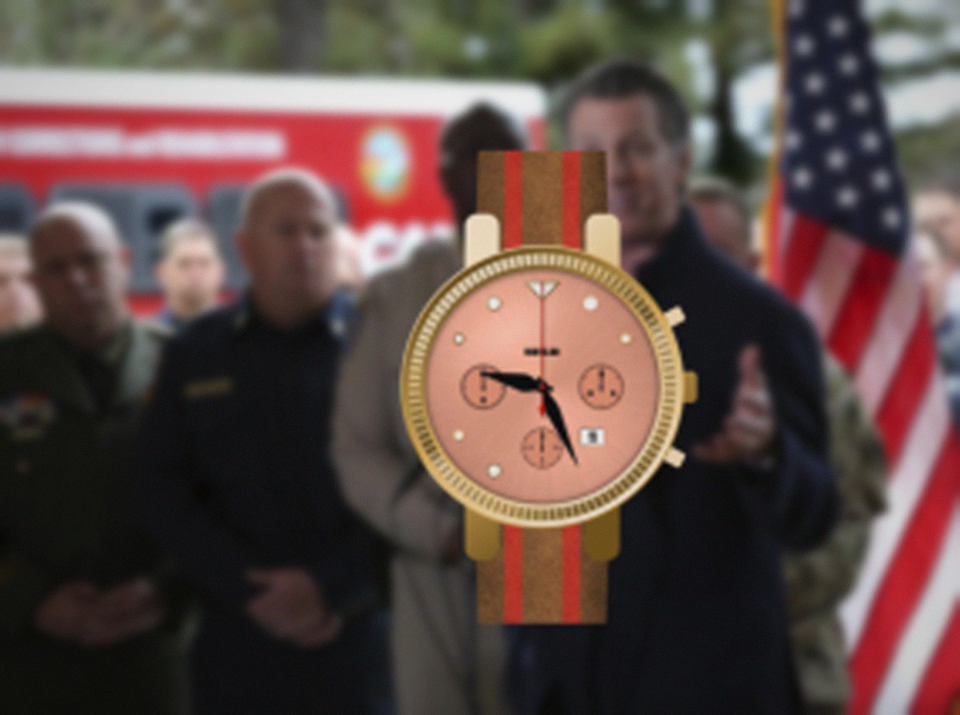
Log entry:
9h26
